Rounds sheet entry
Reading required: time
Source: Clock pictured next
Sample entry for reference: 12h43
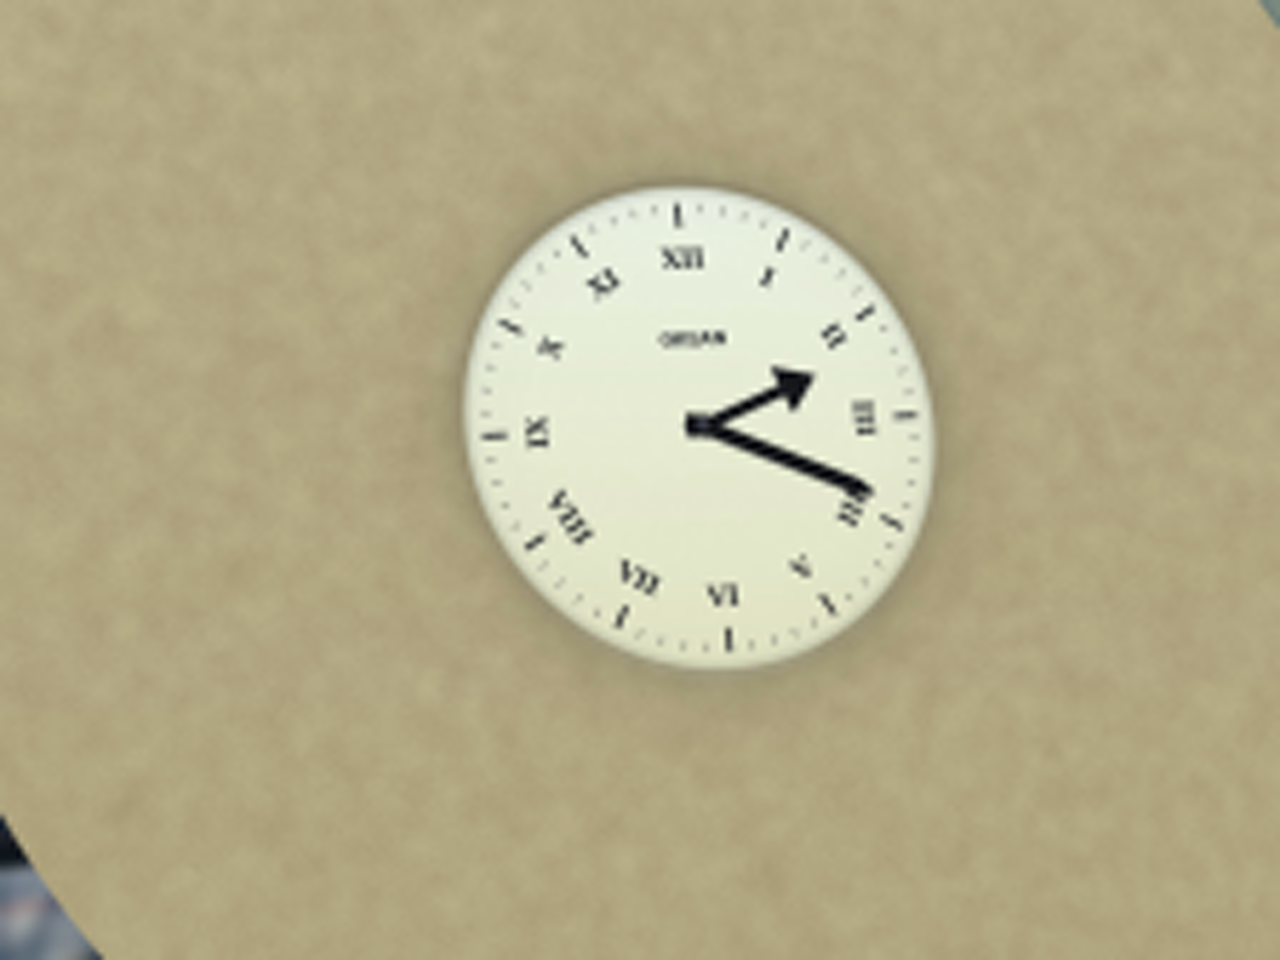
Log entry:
2h19
